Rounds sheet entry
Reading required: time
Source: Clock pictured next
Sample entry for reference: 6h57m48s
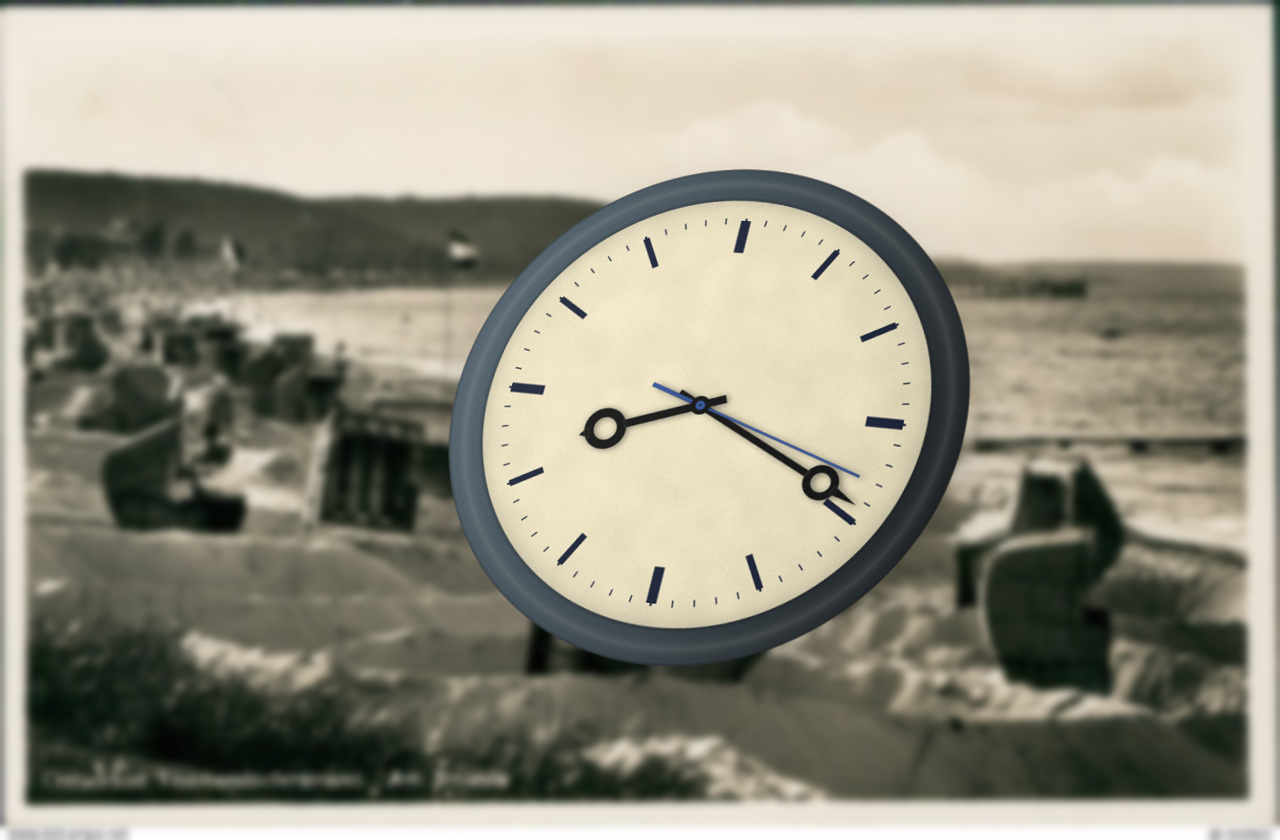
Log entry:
8h19m18s
